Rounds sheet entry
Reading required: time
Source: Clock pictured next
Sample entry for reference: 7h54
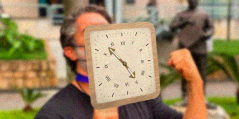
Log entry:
4h53
